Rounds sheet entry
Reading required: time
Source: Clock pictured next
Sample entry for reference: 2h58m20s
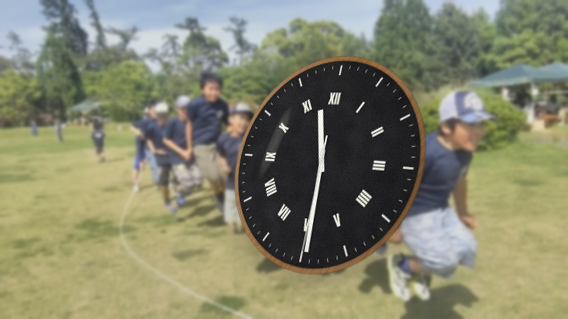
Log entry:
11h29m30s
